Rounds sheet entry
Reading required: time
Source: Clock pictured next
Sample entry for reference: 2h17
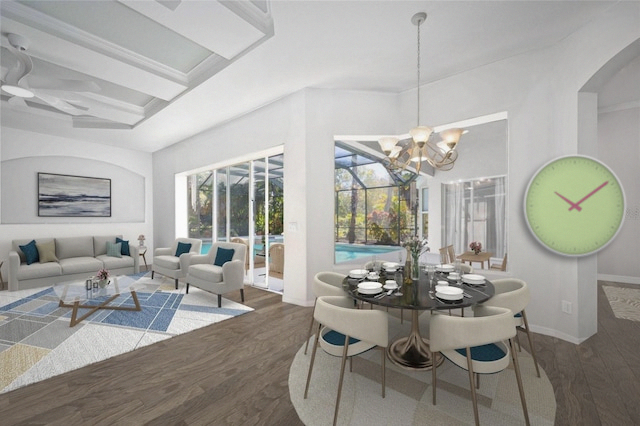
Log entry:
10h09
